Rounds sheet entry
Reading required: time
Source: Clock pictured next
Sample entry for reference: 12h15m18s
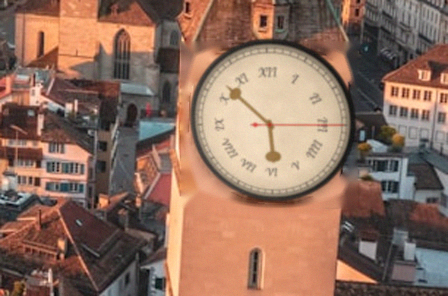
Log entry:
5h52m15s
